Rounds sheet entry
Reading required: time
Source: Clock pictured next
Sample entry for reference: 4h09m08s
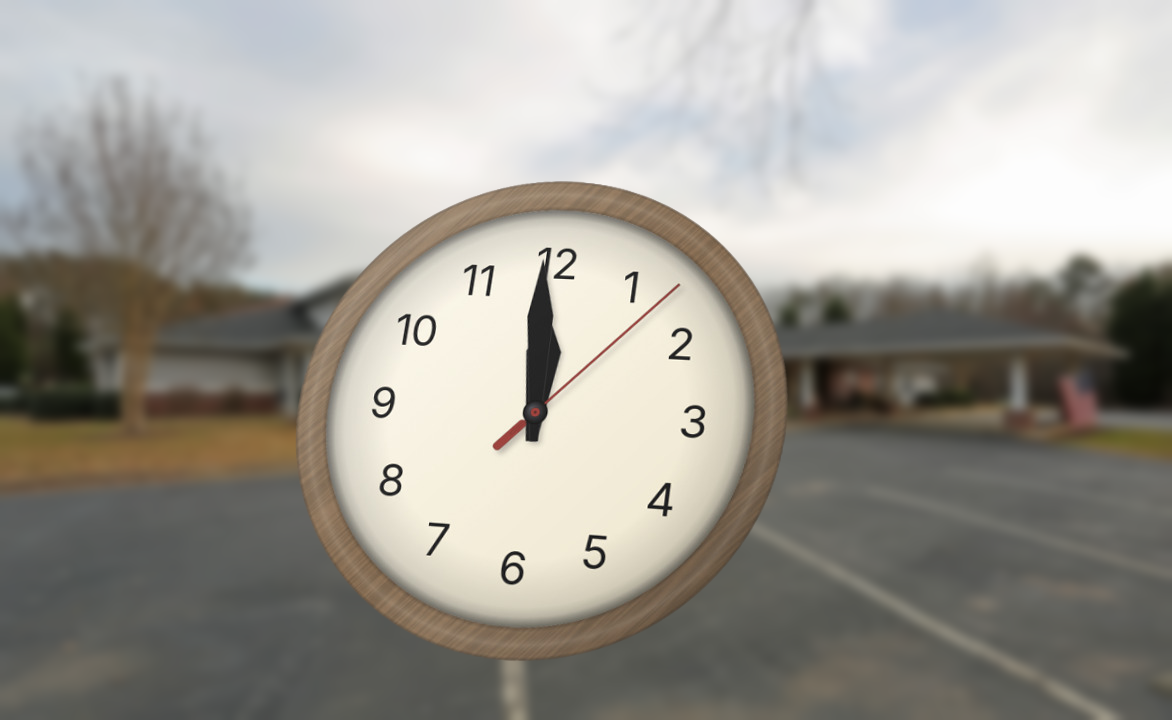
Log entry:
11h59m07s
